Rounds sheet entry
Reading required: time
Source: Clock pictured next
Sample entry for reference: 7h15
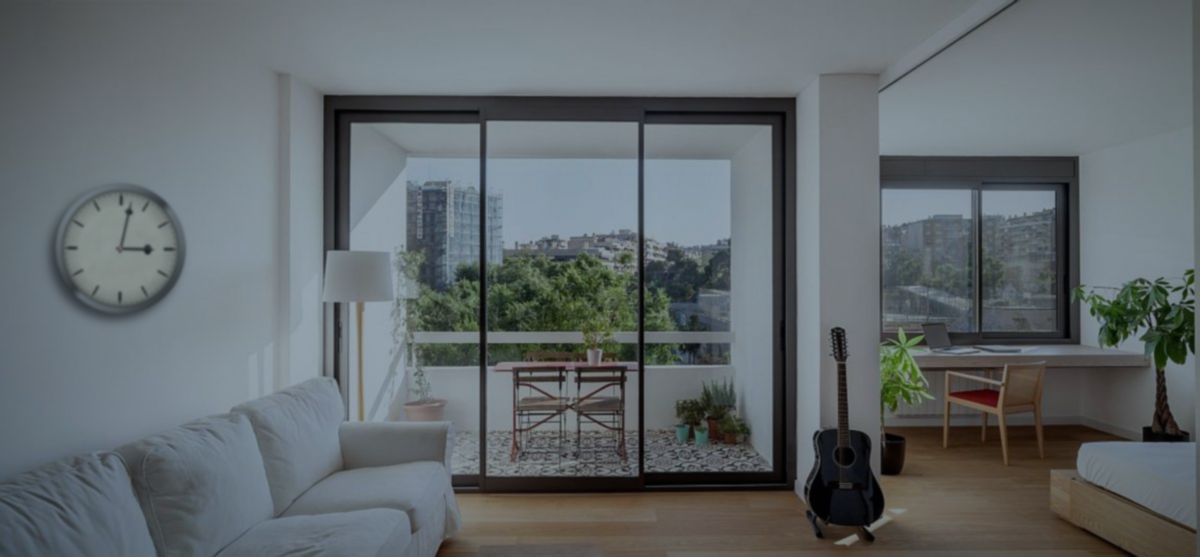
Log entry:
3h02
